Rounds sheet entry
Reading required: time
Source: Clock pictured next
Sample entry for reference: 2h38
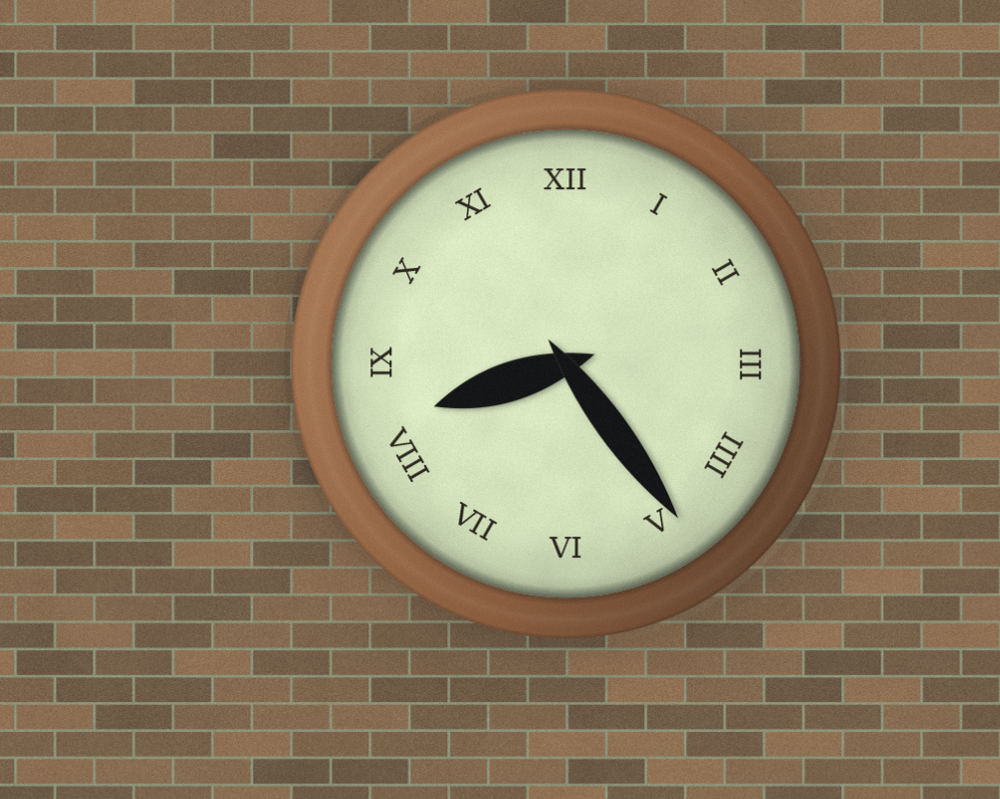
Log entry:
8h24
